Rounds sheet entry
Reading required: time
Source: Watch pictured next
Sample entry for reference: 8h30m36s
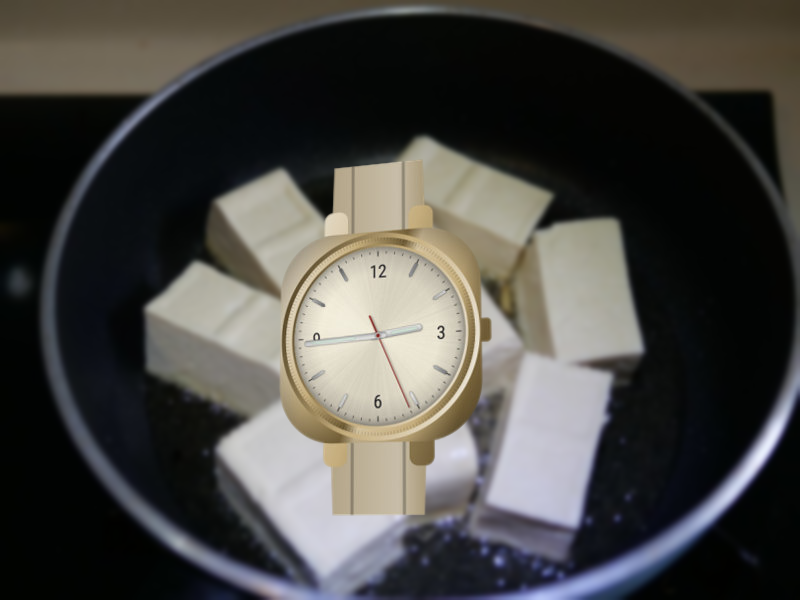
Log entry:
2h44m26s
